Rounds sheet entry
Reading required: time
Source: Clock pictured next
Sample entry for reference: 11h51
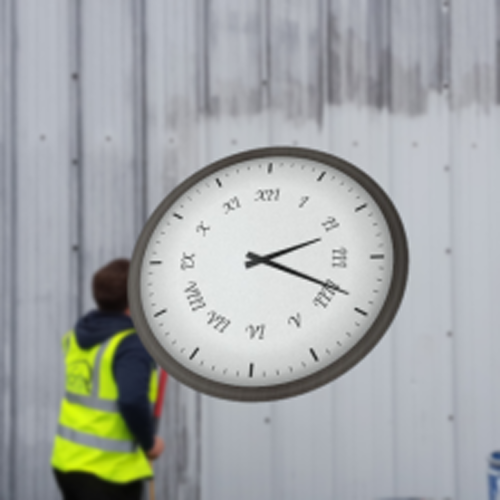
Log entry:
2h19
